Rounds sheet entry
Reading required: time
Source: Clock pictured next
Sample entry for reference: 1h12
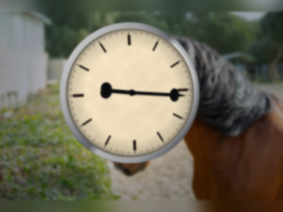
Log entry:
9h16
